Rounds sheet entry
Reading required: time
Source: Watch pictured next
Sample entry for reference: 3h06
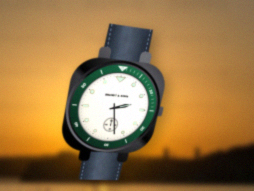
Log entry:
2h28
